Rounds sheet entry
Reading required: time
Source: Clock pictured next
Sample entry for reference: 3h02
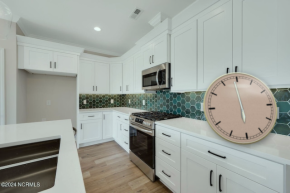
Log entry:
5h59
